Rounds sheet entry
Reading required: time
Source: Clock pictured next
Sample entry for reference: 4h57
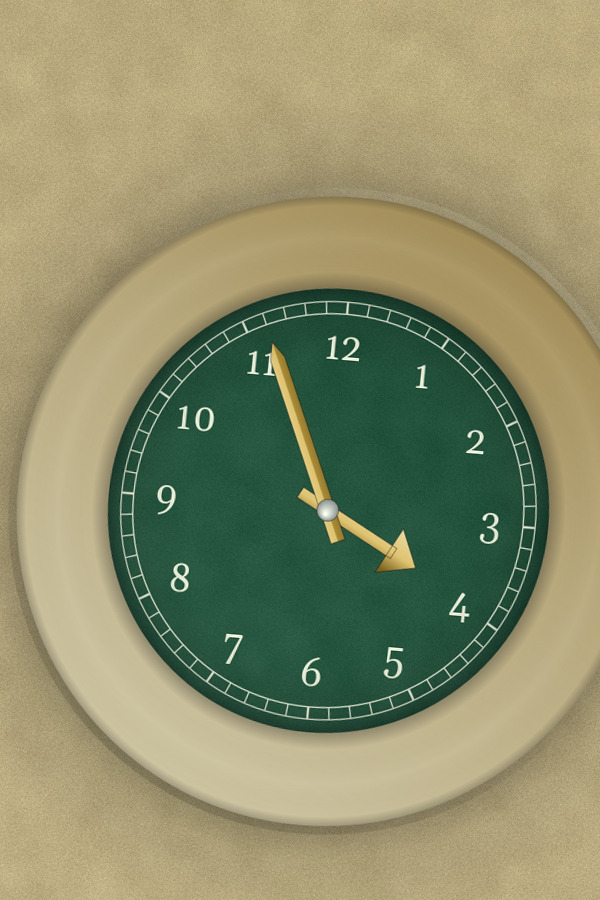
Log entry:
3h56
